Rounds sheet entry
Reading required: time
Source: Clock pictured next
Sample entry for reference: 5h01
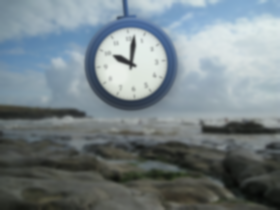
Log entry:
10h02
